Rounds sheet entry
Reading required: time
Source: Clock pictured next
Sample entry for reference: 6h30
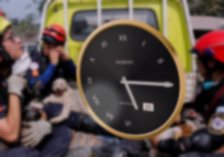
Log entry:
5h15
